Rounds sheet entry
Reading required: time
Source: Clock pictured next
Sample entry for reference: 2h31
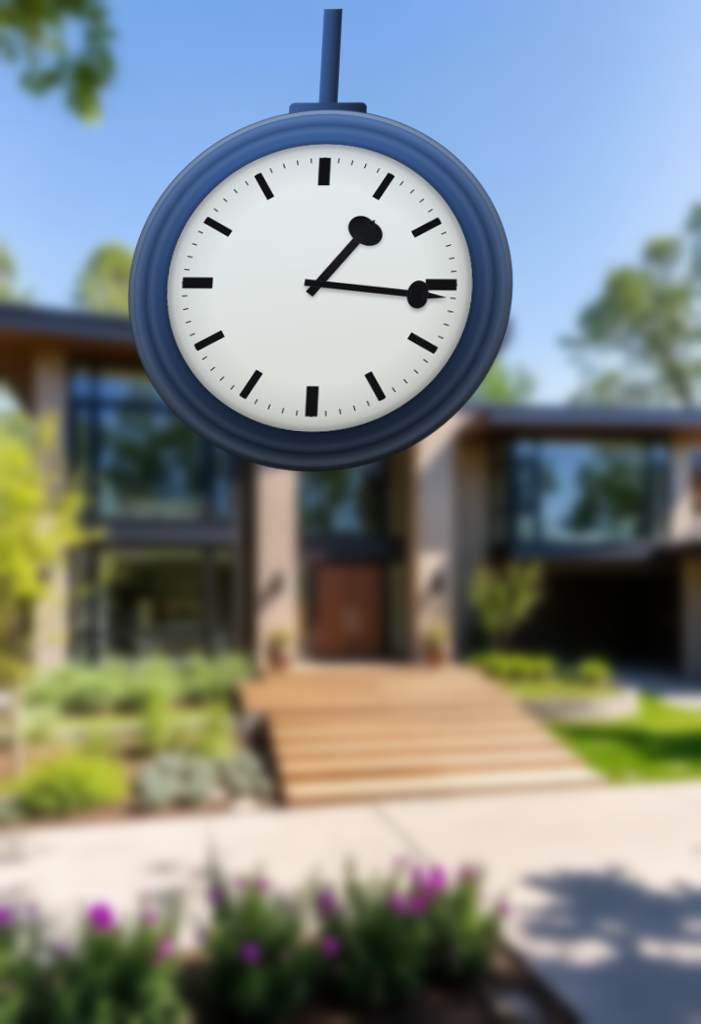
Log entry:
1h16
